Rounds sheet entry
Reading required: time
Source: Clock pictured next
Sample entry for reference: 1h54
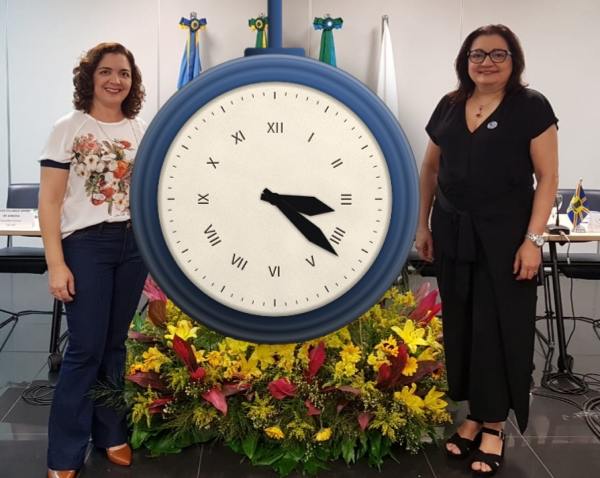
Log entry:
3h22
